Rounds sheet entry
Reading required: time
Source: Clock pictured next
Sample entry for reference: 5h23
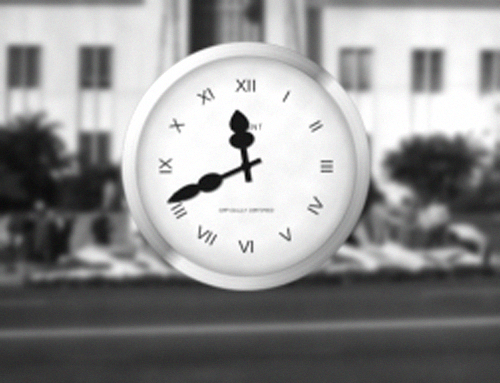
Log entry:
11h41
